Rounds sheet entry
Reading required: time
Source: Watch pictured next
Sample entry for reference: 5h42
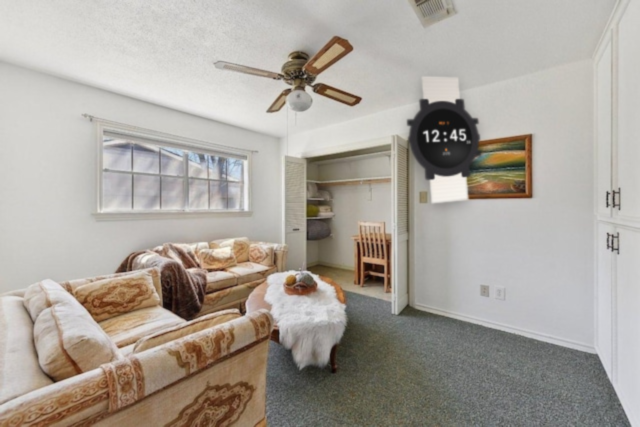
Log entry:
12h45
